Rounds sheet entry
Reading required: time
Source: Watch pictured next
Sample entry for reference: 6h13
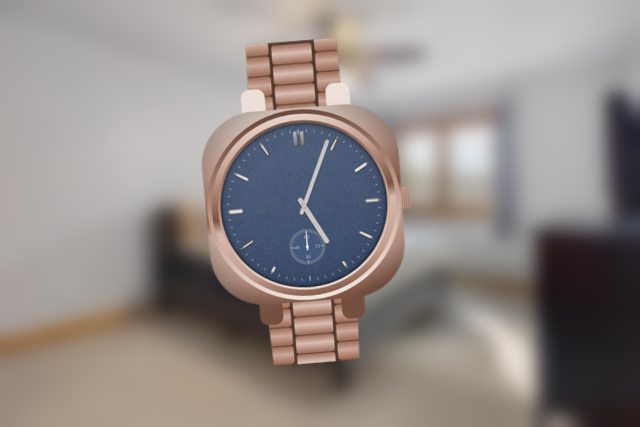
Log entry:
5h04
